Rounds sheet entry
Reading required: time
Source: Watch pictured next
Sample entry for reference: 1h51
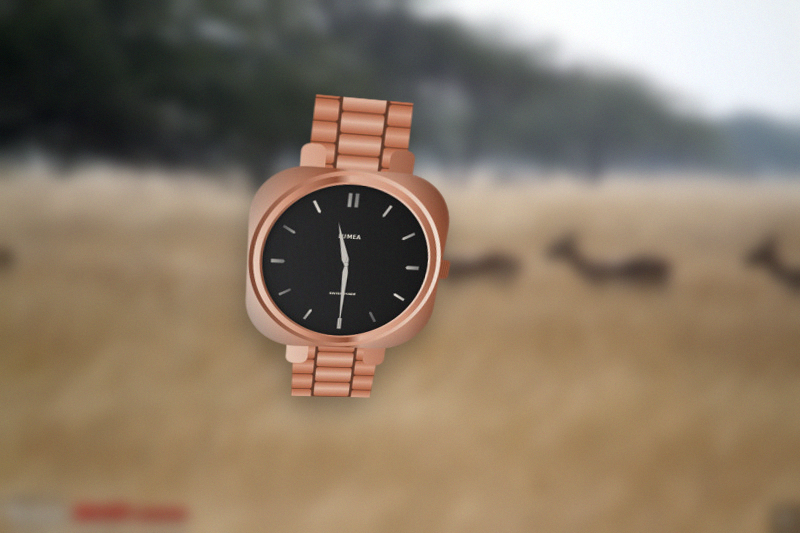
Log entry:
11h30
